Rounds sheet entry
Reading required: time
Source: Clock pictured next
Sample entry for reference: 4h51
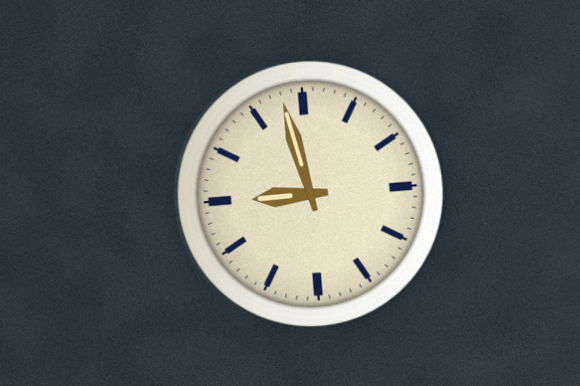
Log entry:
8h58
